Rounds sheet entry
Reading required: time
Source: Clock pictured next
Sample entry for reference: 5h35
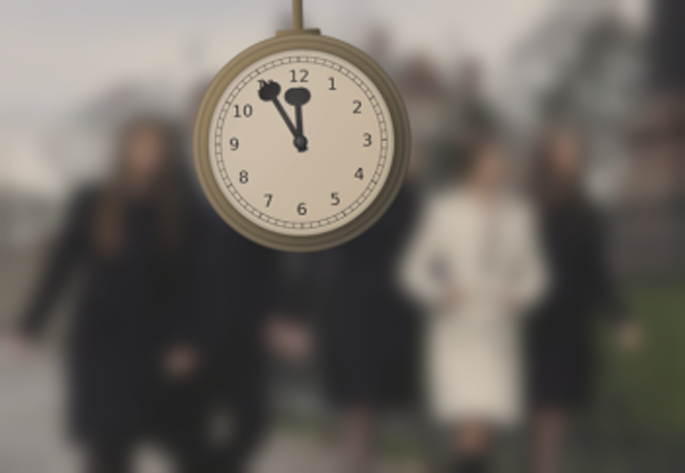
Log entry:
11h55
